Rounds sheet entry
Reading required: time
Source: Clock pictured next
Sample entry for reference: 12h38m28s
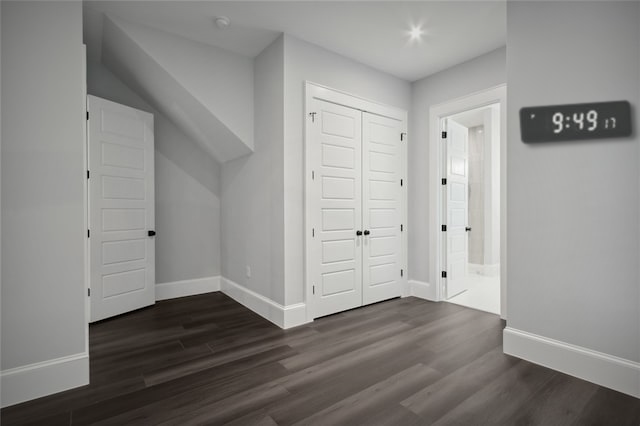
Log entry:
9h49m17s
